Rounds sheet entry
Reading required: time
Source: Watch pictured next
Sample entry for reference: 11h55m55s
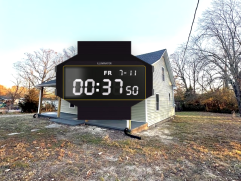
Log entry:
0h37m50s
